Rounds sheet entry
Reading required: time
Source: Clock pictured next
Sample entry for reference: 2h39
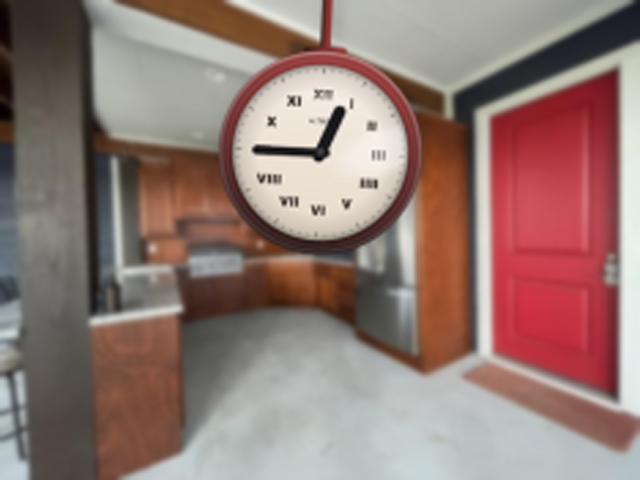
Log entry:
12h45
